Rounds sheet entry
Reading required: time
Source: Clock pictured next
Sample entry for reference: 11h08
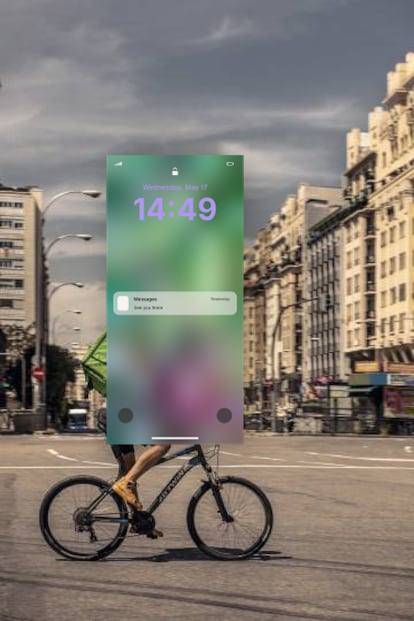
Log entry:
14h49
